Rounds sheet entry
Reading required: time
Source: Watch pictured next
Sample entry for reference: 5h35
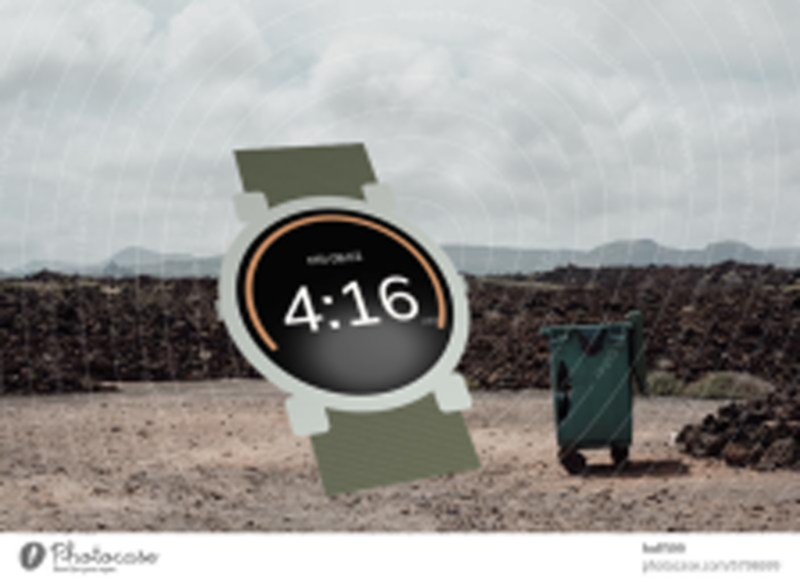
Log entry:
4h16
